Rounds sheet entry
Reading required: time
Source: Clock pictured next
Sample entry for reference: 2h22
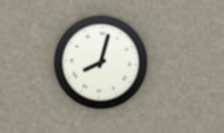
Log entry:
8h02
